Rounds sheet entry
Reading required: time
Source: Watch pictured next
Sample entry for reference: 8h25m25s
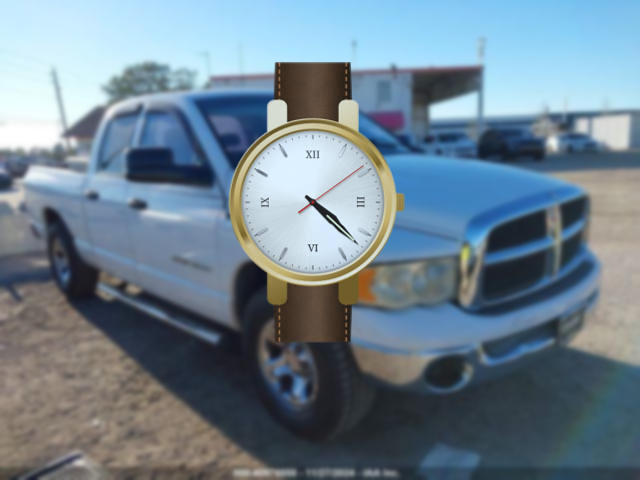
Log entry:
4h22m09s
